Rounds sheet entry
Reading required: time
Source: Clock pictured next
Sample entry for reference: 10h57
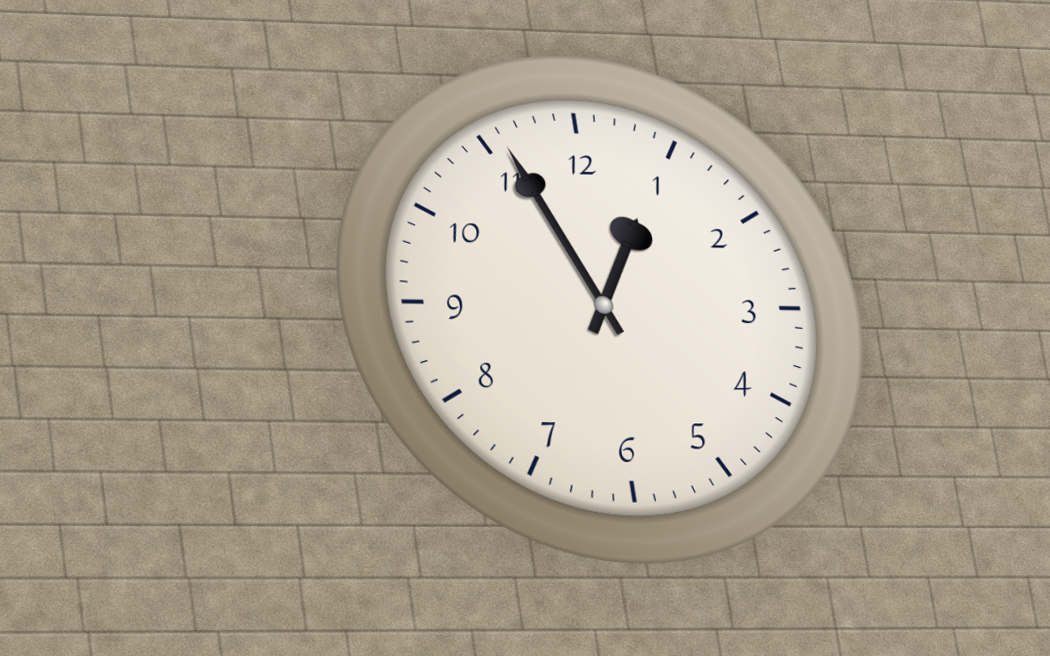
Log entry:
12h56
